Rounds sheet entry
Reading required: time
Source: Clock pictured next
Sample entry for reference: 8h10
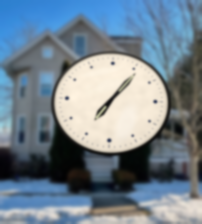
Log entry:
7h06
